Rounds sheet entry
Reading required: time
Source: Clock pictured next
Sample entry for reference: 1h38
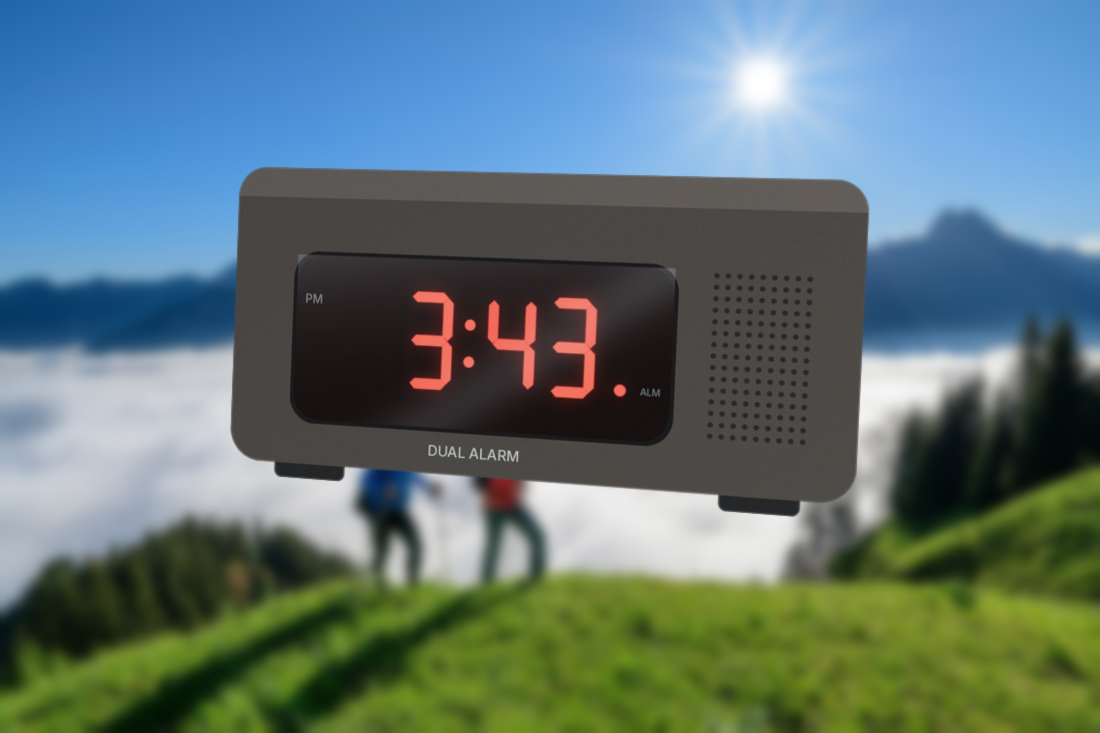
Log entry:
3h43
